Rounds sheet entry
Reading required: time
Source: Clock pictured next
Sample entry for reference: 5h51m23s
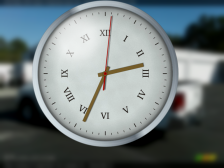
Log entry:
2h34m01s
